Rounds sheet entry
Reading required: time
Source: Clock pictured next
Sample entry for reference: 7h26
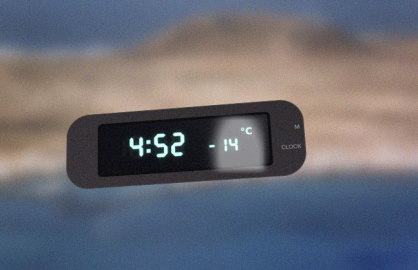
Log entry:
4h52
